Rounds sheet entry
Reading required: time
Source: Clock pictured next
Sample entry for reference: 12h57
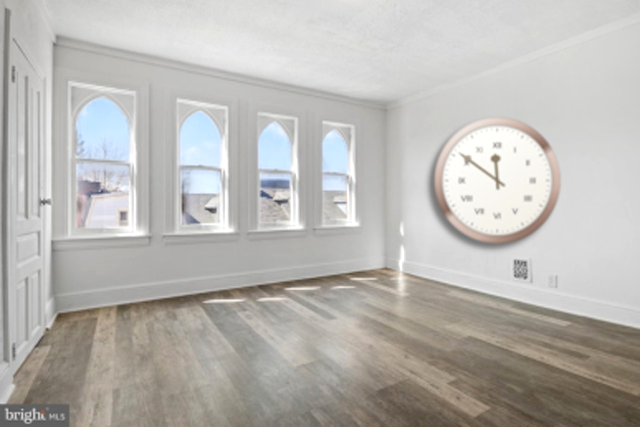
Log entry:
11h51
